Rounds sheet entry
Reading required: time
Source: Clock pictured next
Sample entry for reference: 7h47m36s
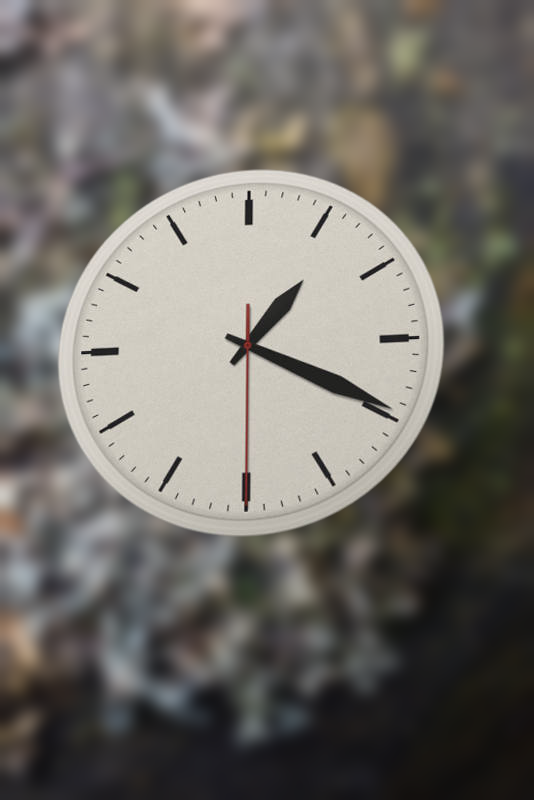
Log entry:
1h19m30s
